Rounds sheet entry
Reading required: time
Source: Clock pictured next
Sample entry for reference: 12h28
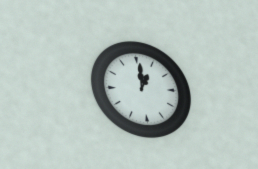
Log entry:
1h01
